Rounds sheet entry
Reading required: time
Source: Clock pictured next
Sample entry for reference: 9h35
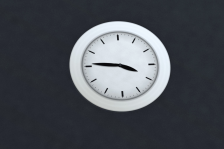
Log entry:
3h46
